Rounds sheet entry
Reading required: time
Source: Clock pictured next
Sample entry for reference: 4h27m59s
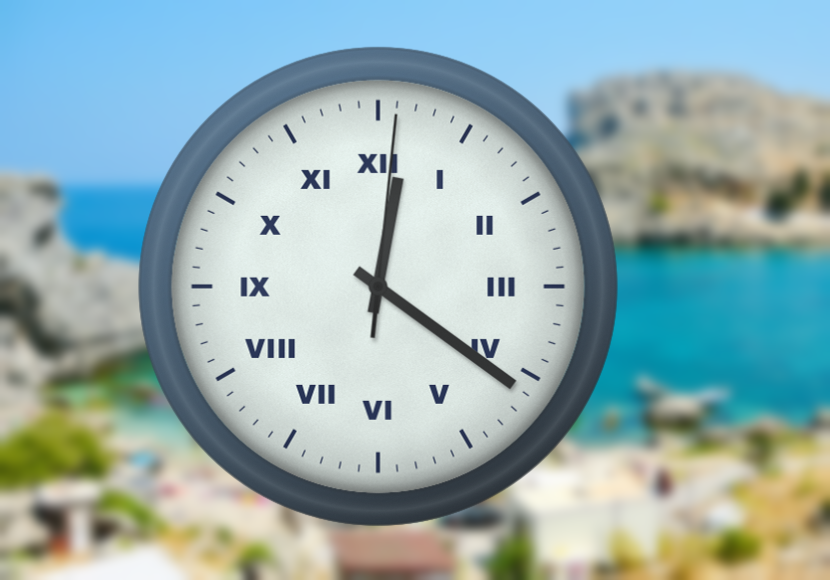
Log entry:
12h21m01s
